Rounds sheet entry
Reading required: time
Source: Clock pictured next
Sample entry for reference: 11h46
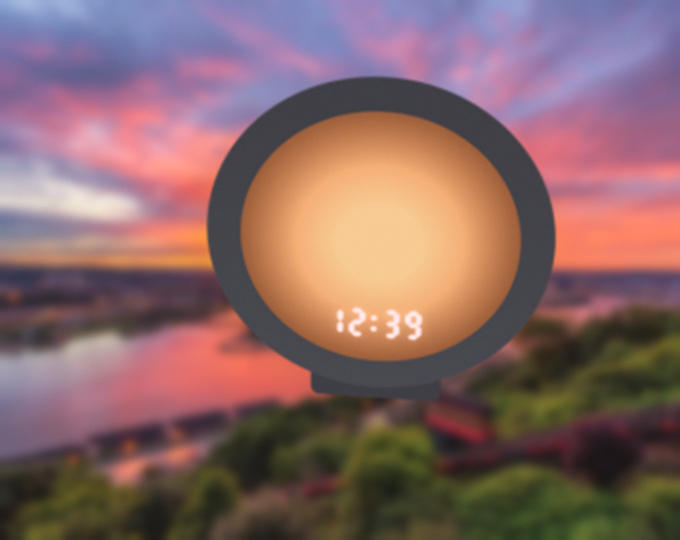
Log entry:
12h39
